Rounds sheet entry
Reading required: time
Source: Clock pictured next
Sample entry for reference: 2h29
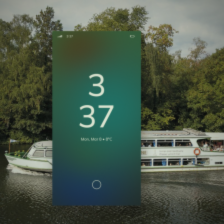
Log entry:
3h37
